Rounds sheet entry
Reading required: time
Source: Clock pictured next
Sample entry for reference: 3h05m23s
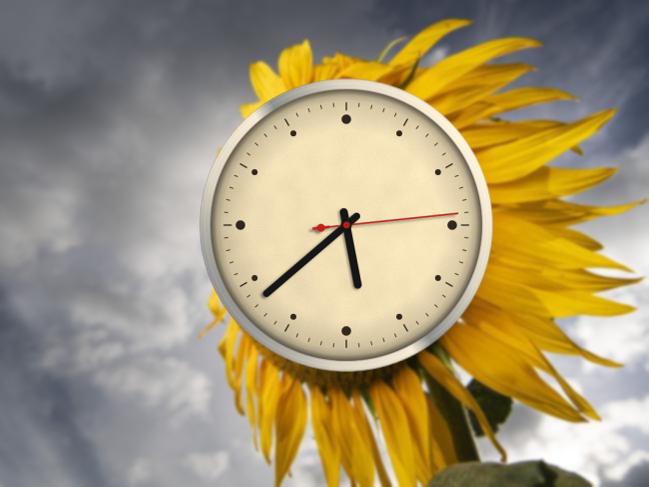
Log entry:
5h38m14s
